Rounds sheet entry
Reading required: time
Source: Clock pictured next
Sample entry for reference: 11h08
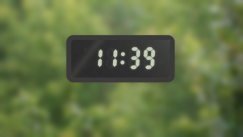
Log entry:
11h39
